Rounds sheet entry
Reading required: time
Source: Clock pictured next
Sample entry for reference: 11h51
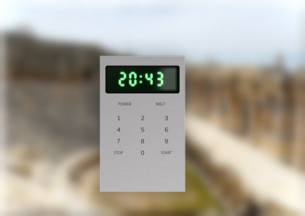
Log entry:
20h43
